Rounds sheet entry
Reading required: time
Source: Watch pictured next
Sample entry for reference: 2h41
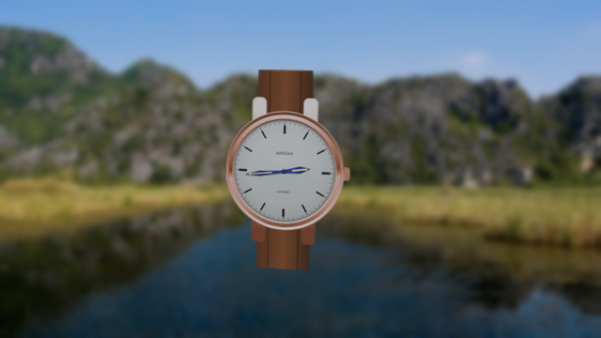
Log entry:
2h44
